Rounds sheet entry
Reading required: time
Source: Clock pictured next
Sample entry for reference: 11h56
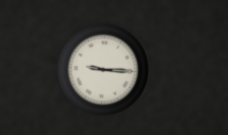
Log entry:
9h15
